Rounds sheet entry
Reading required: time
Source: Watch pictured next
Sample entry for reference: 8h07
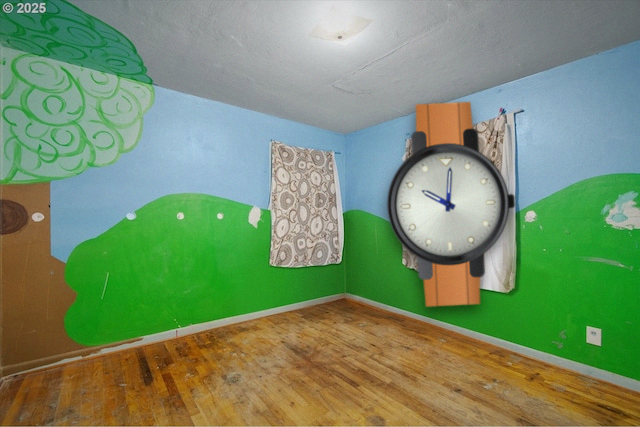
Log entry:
10h01
